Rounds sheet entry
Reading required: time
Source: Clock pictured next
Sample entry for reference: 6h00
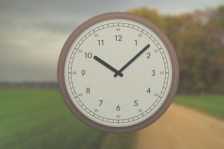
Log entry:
10h08
